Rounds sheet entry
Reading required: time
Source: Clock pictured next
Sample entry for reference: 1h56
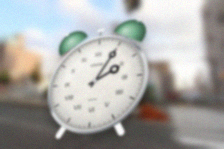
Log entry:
2h05
